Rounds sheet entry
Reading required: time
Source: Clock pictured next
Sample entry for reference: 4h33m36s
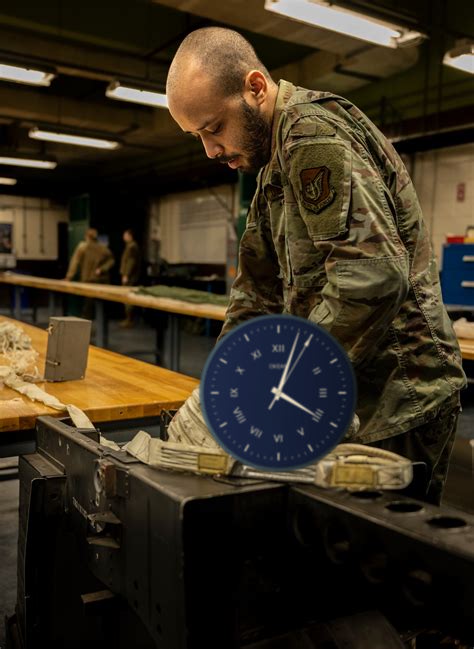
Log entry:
4h03m05s
